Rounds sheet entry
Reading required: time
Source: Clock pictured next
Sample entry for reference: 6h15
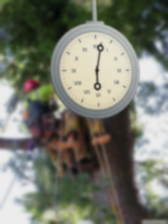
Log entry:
6h02
